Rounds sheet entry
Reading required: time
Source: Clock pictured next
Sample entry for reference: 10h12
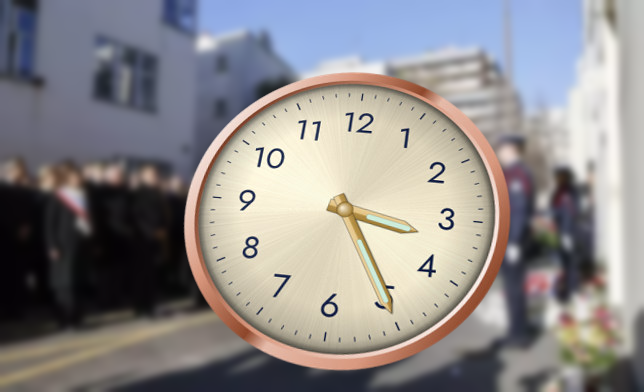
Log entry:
3h25
